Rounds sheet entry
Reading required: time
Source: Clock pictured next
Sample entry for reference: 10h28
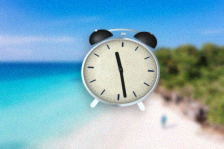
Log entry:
11h28
